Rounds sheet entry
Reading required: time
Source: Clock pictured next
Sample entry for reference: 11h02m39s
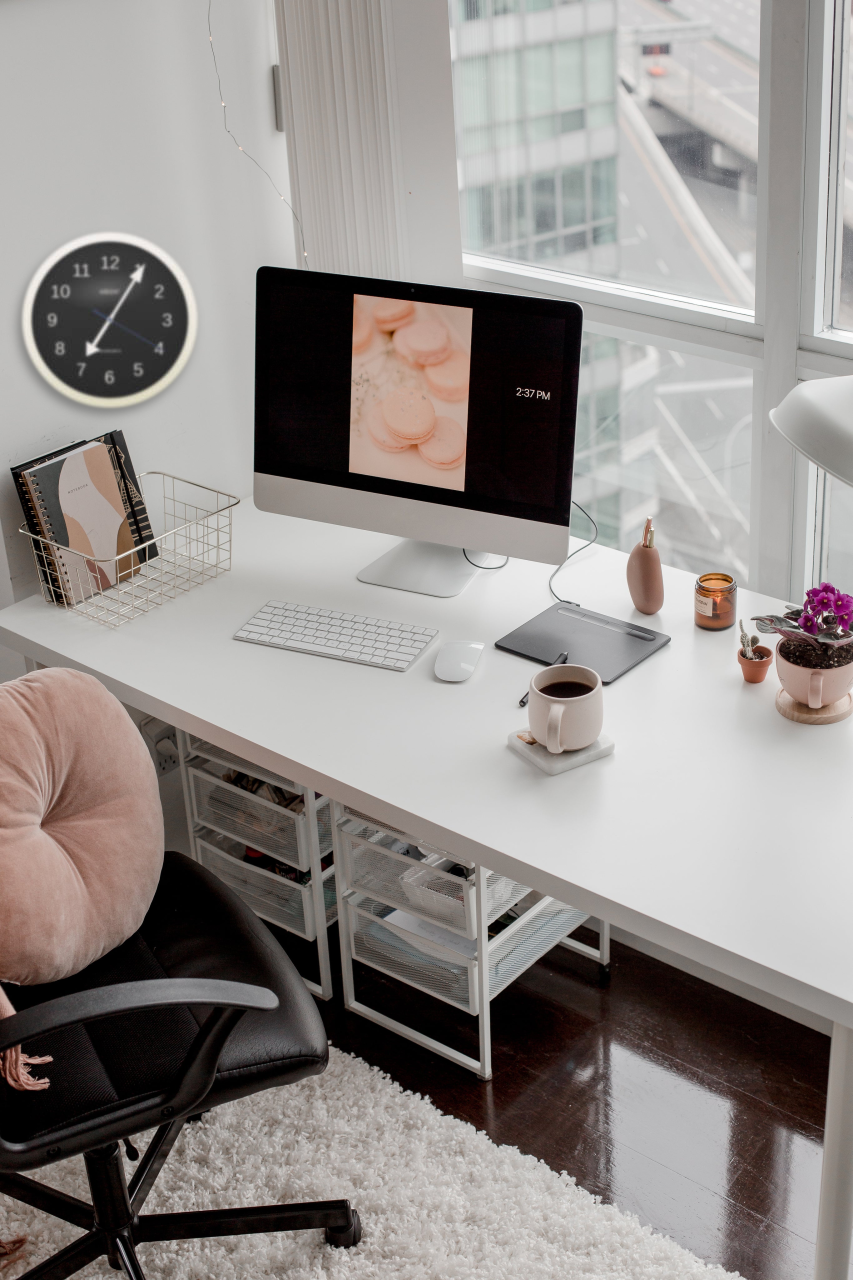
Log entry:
7h05m20s
